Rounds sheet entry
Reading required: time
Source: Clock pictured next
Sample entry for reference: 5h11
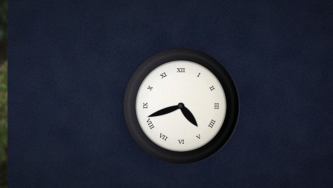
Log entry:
4h42
